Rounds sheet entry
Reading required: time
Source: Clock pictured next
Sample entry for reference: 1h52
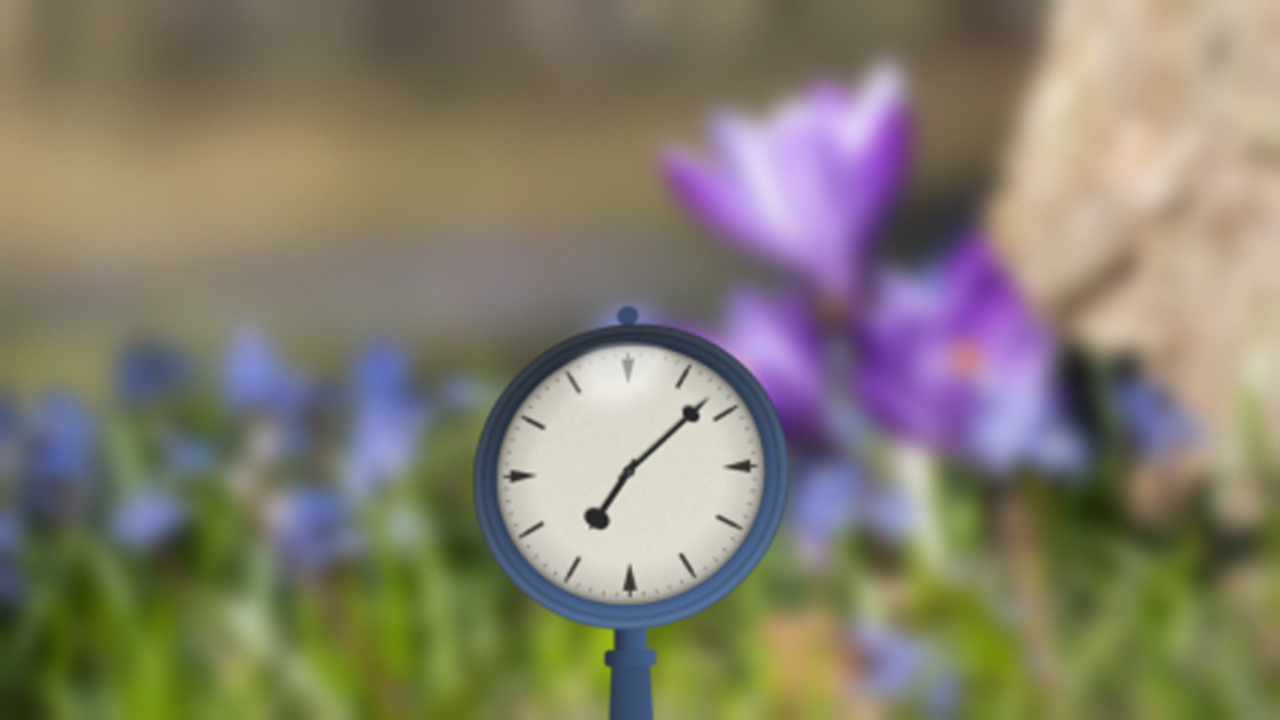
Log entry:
7h08
